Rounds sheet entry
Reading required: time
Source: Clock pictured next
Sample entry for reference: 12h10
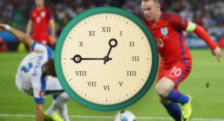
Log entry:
12h45
